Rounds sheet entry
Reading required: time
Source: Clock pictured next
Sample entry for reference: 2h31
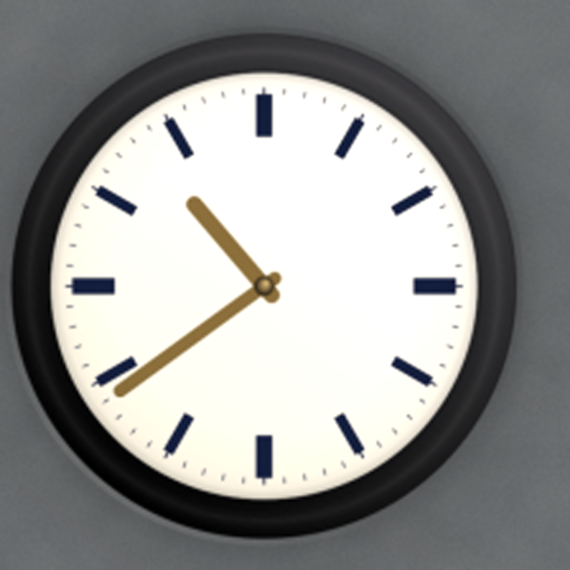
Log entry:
10h39
